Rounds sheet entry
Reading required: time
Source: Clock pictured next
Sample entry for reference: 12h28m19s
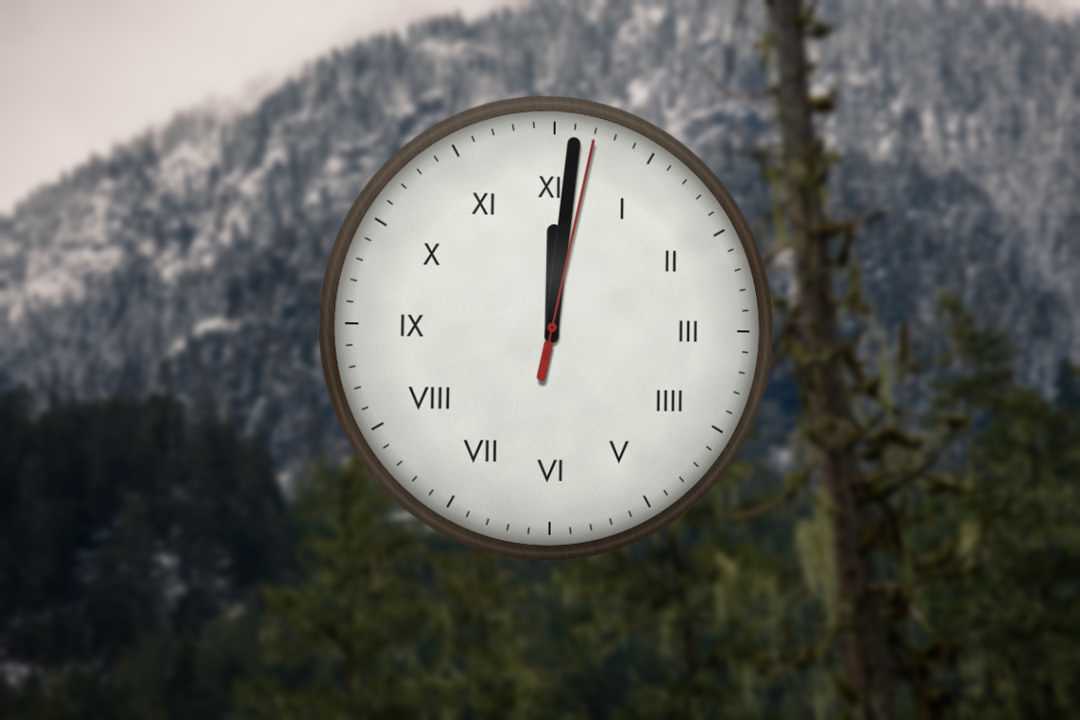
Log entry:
12h01m02s
